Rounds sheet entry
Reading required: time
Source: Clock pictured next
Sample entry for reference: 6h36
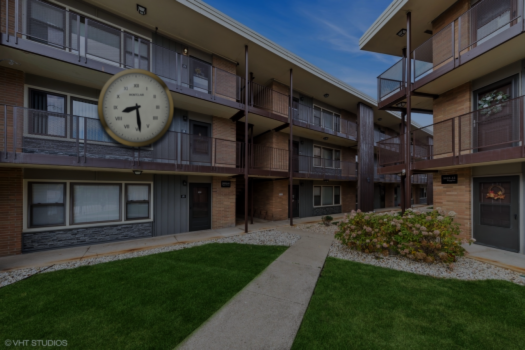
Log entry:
8h29
